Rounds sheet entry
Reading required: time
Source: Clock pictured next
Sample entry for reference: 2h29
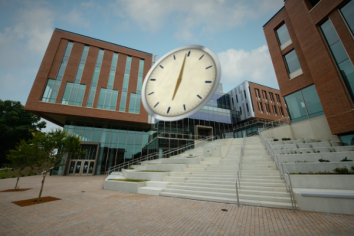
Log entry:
5h59
